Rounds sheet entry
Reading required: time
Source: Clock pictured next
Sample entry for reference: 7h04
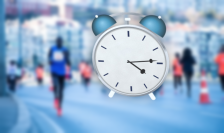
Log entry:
4h14
